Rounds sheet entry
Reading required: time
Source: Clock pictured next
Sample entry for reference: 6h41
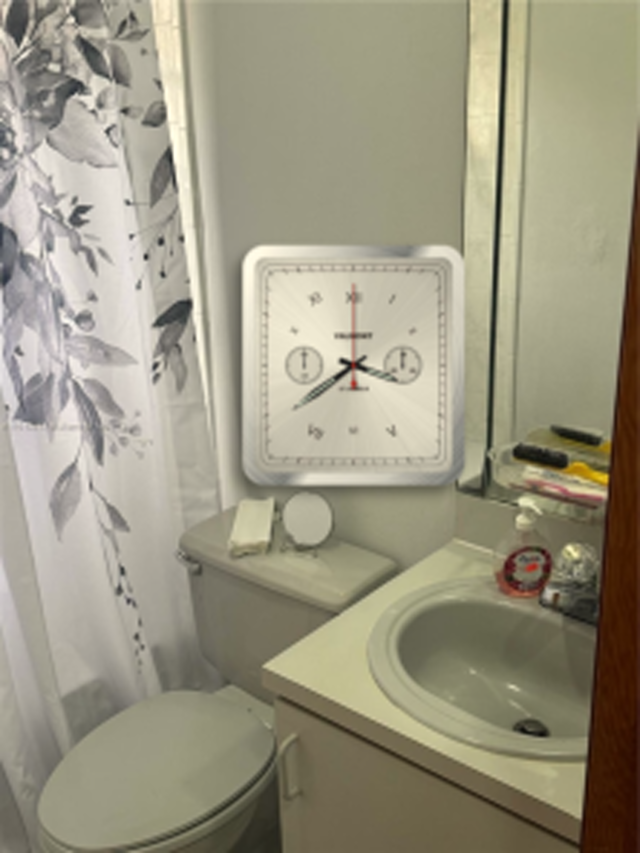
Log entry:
3h39
